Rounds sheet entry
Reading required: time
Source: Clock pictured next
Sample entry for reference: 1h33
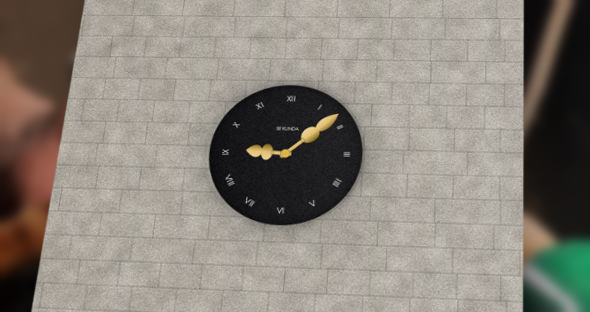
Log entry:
9h08
